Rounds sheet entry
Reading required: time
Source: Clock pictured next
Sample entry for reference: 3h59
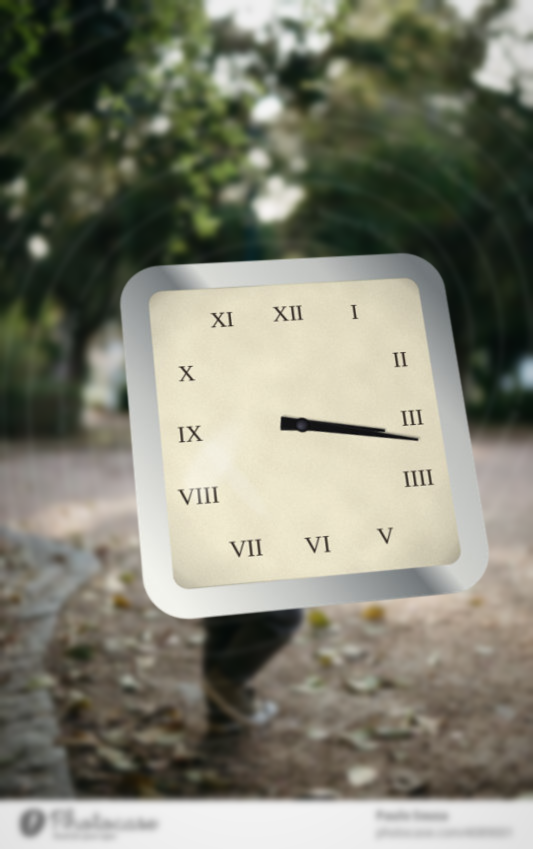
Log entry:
3h17
